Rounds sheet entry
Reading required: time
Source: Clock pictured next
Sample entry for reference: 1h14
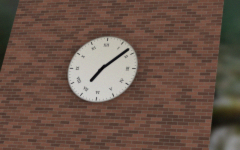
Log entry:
7h08
